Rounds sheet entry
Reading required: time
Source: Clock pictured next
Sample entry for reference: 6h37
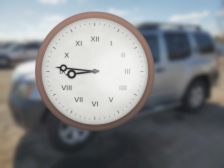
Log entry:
8h46
